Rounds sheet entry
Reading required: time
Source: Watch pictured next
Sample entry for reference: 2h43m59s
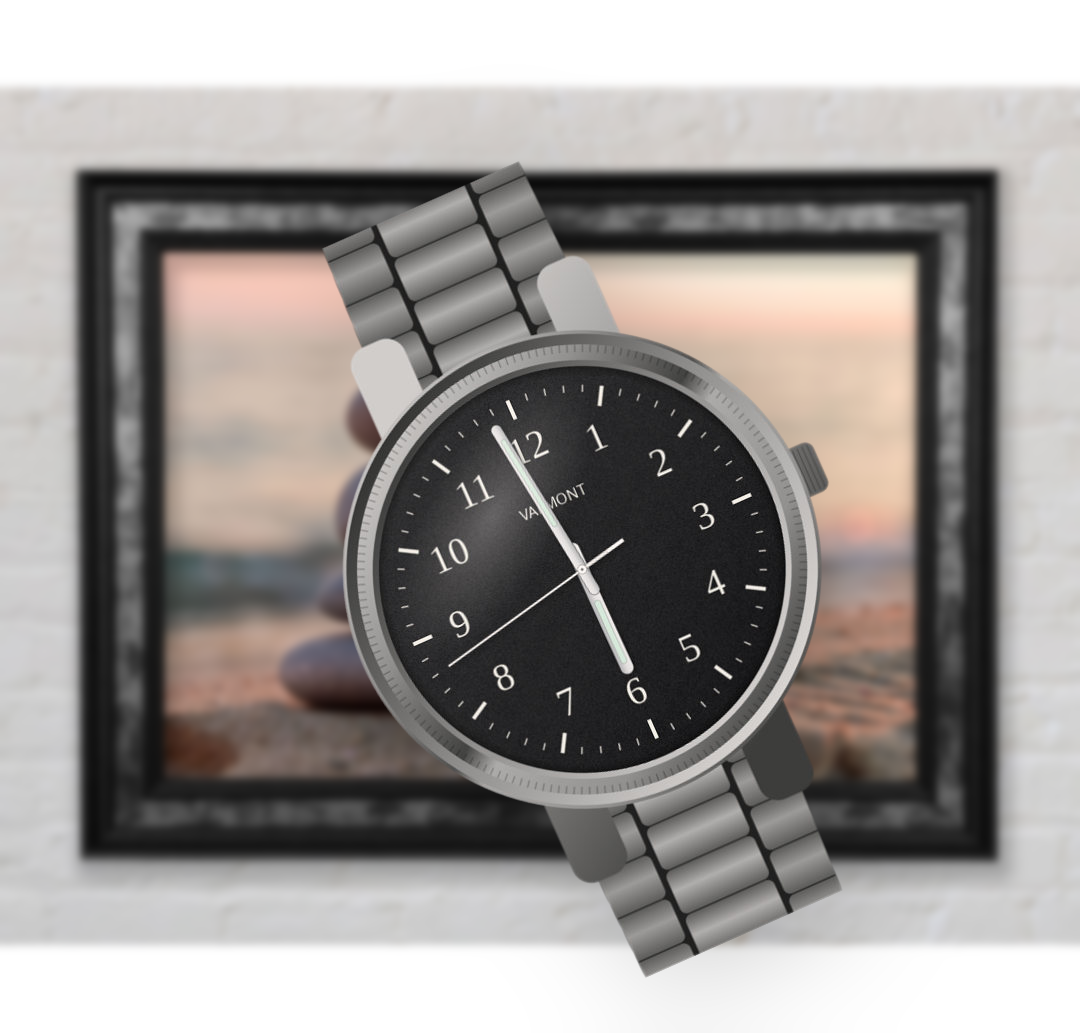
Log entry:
5h58m43s
